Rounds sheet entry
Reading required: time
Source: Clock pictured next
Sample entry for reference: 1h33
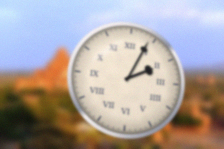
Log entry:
2h04
